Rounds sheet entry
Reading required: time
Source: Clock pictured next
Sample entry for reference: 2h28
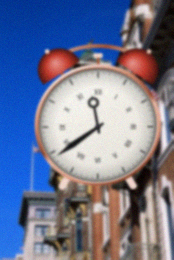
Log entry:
11h39
